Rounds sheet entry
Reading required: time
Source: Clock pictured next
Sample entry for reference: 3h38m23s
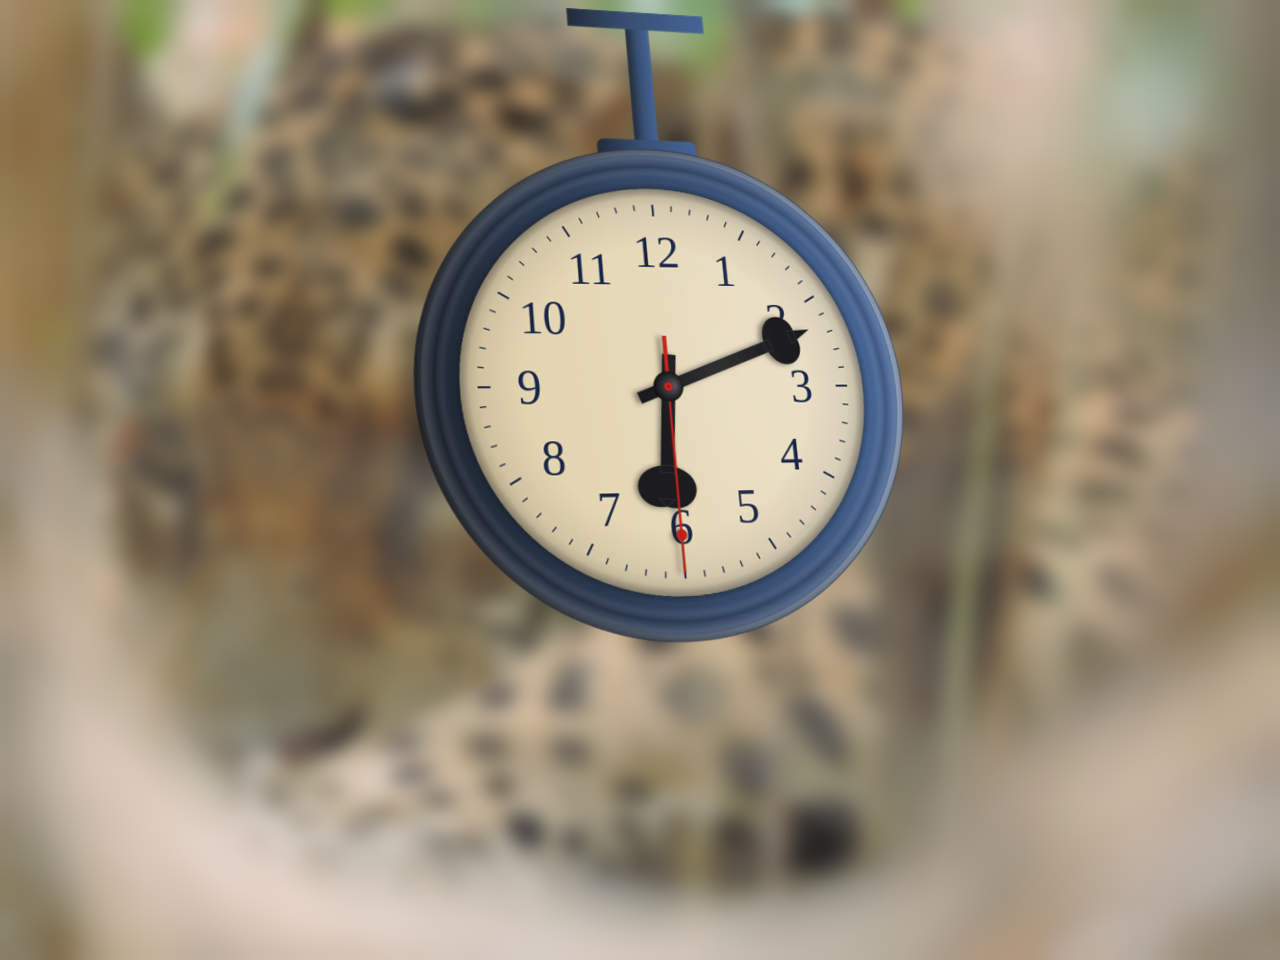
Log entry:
6h11m30s
